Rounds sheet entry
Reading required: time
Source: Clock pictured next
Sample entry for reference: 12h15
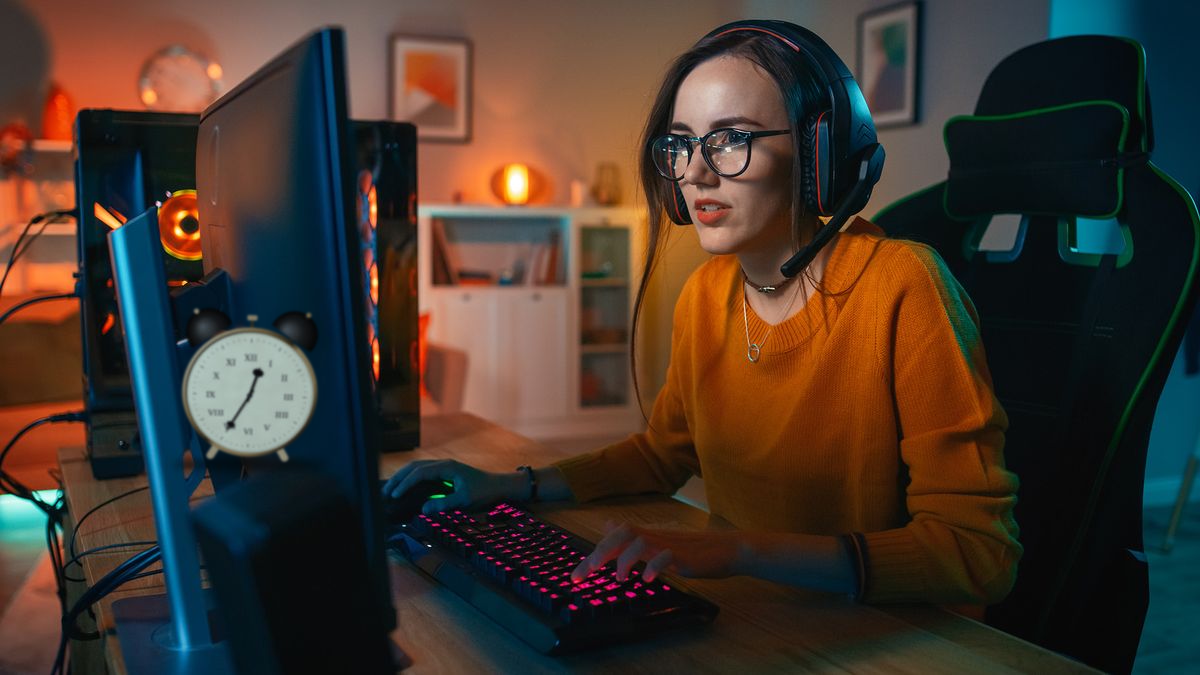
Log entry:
12h35
